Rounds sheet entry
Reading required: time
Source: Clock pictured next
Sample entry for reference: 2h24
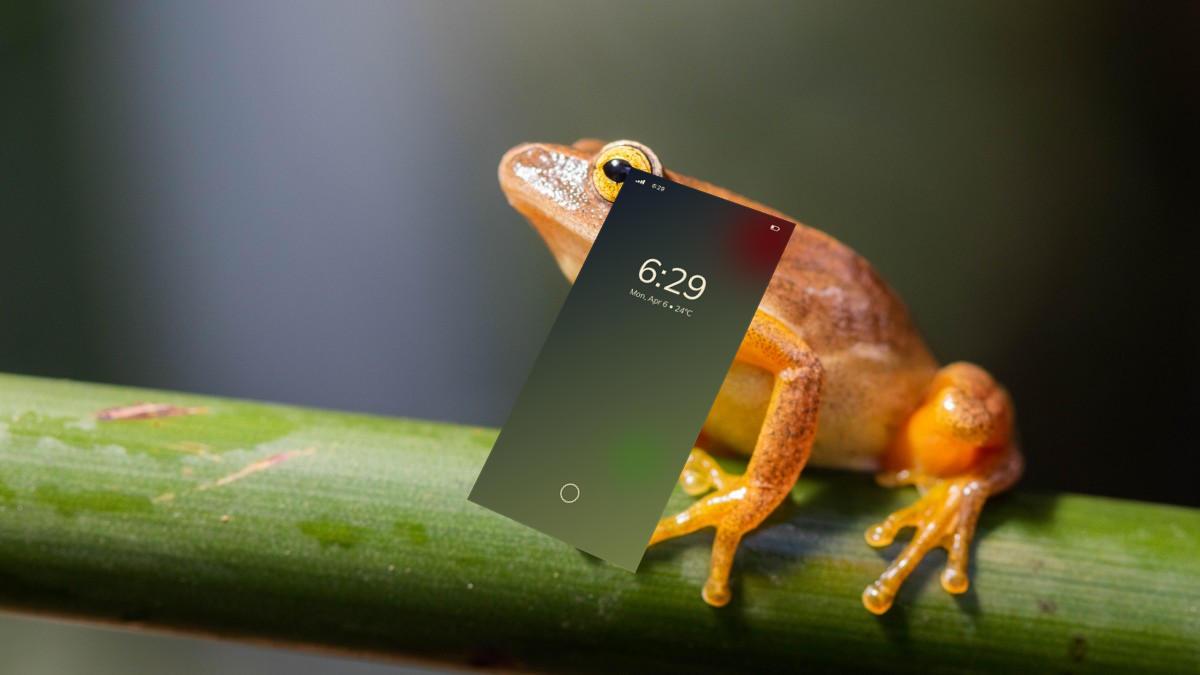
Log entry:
6h29
